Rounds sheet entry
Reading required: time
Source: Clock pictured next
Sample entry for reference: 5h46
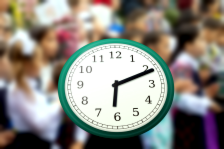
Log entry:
6h11
